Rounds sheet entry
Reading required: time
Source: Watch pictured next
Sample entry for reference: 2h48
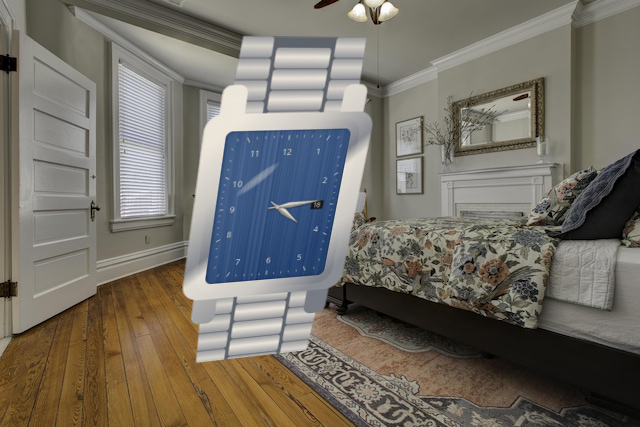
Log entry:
4h14
